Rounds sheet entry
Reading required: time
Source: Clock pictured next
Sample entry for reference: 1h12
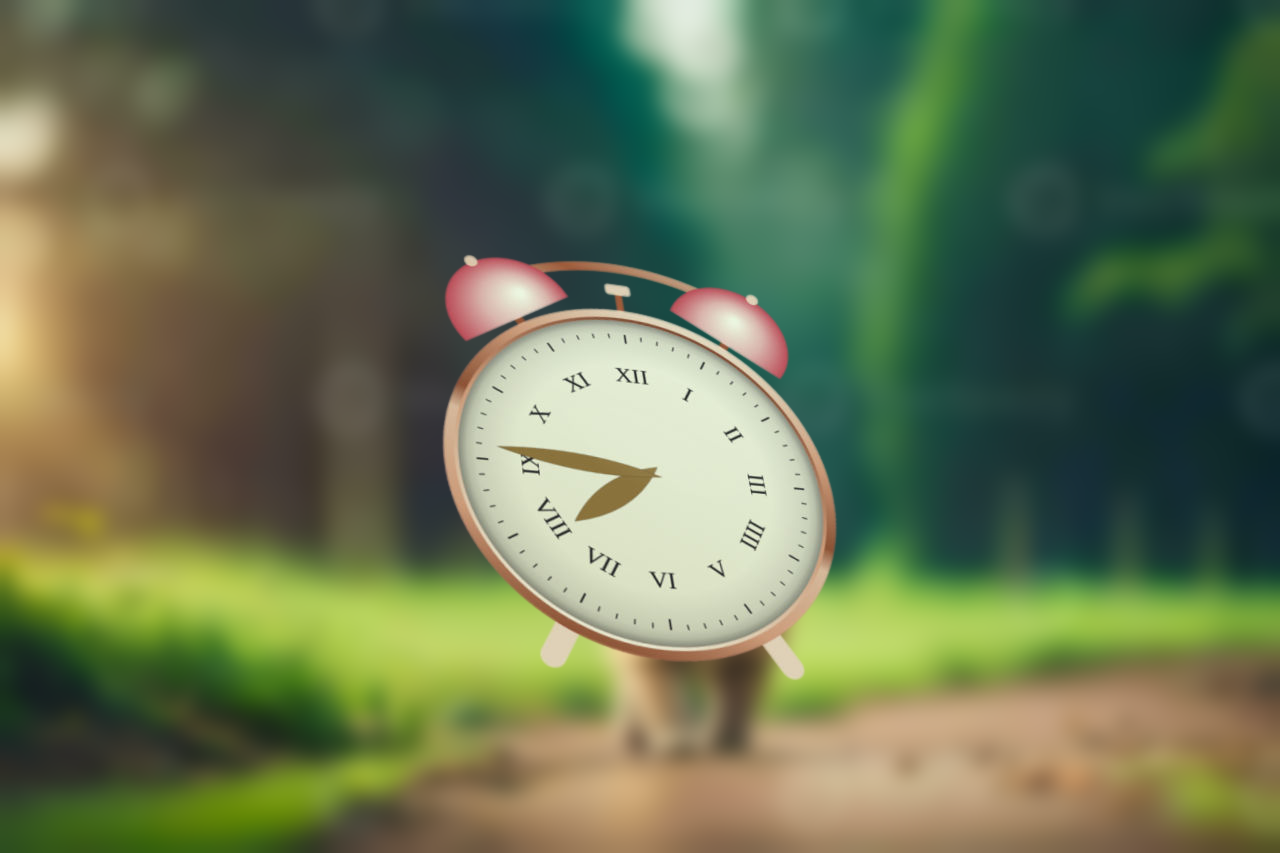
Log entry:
7h46
